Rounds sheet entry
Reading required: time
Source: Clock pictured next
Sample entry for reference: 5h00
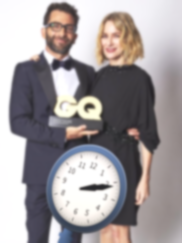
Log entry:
2h11
